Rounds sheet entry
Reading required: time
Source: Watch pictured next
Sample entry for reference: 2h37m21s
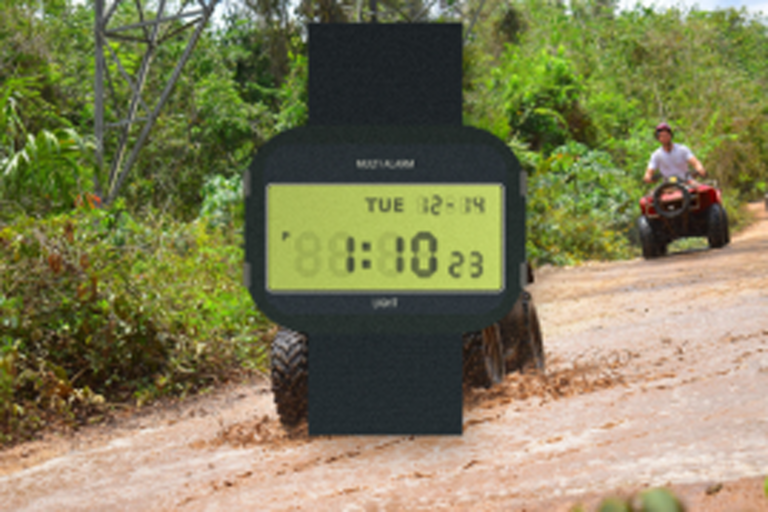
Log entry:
1h10m23s
